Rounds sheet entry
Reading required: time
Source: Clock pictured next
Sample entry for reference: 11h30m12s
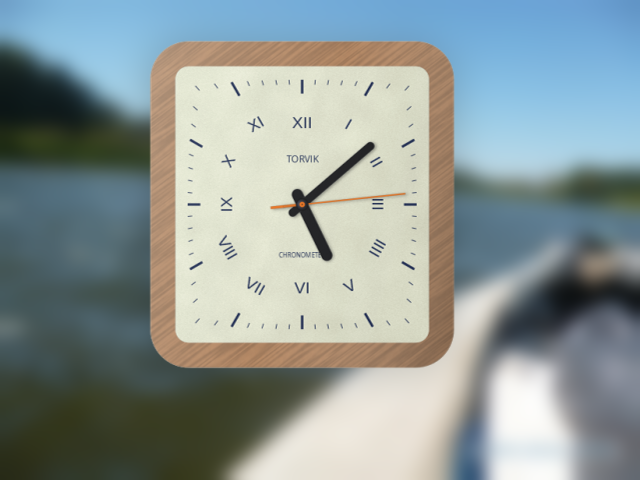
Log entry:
5h08m14s
